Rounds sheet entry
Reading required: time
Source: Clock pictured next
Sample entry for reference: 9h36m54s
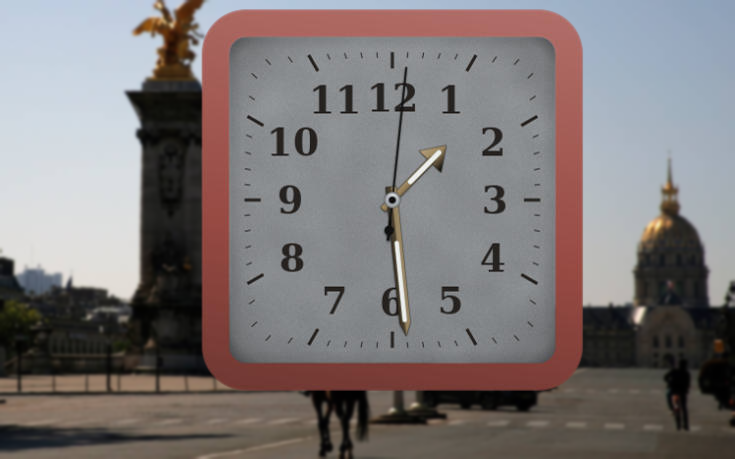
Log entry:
1h29m01s
